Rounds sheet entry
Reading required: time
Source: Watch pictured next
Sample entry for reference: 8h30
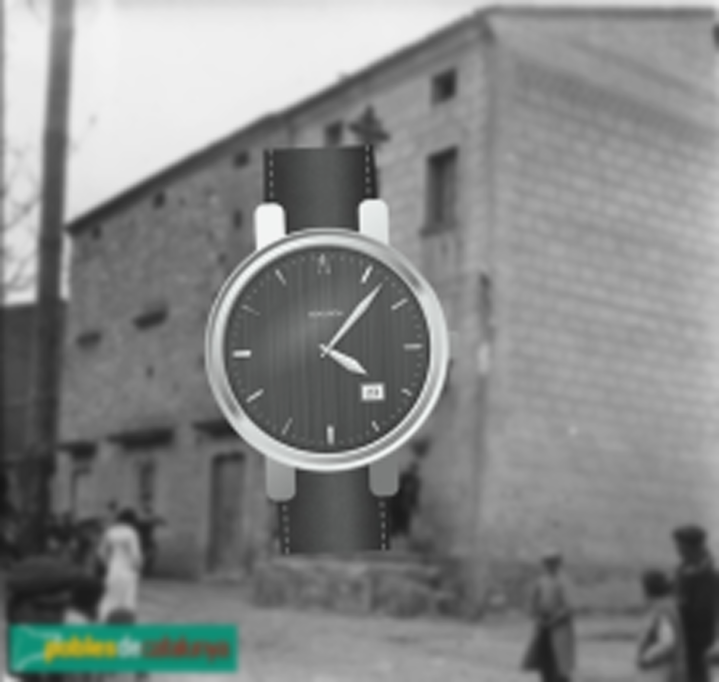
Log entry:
4h07
